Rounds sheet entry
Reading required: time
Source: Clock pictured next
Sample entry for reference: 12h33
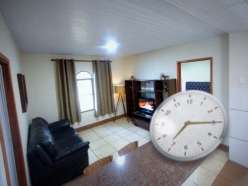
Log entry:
7h15
